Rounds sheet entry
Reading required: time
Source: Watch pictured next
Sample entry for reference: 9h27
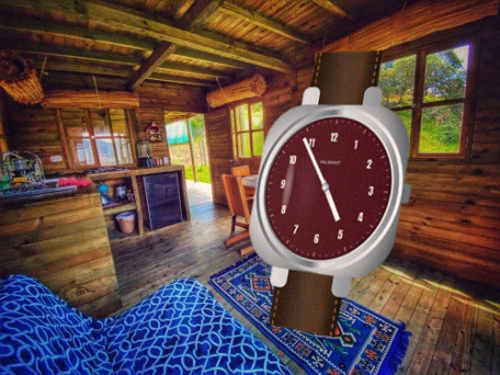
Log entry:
4h54
